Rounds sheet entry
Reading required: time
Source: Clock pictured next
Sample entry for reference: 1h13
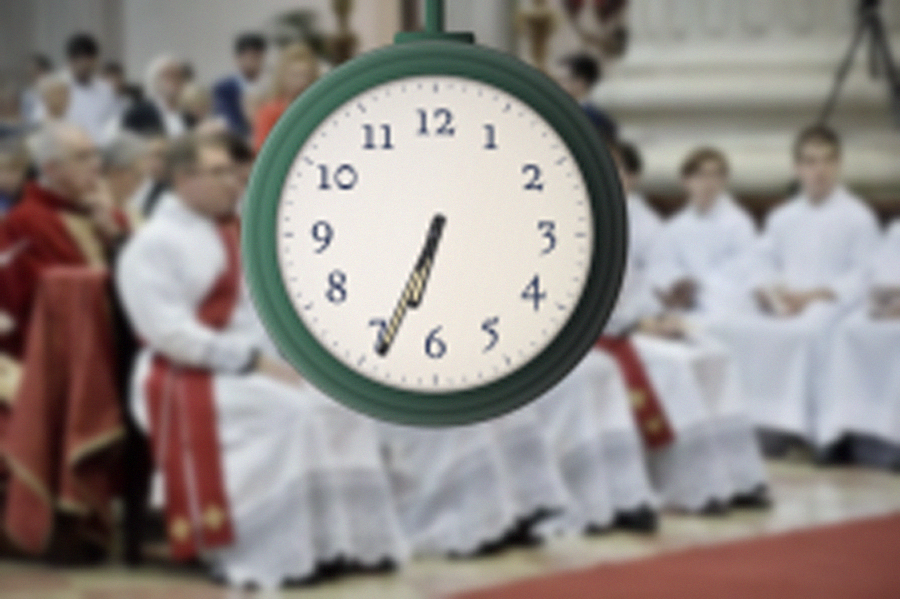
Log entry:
6h34
